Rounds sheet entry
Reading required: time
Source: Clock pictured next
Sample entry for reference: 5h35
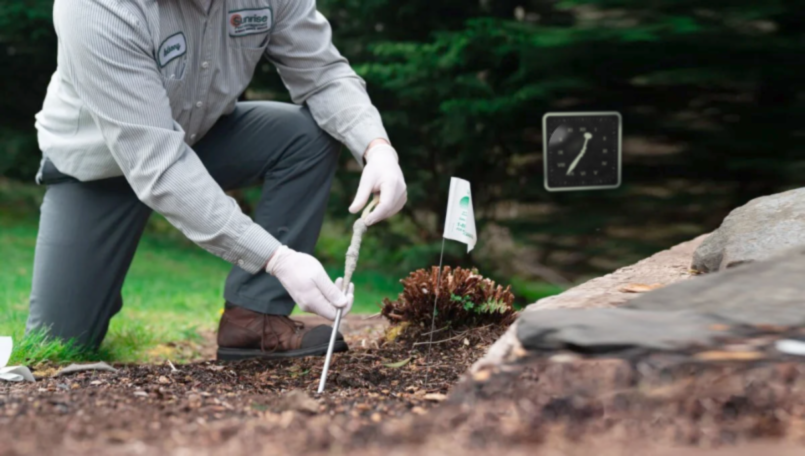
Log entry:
12h36
